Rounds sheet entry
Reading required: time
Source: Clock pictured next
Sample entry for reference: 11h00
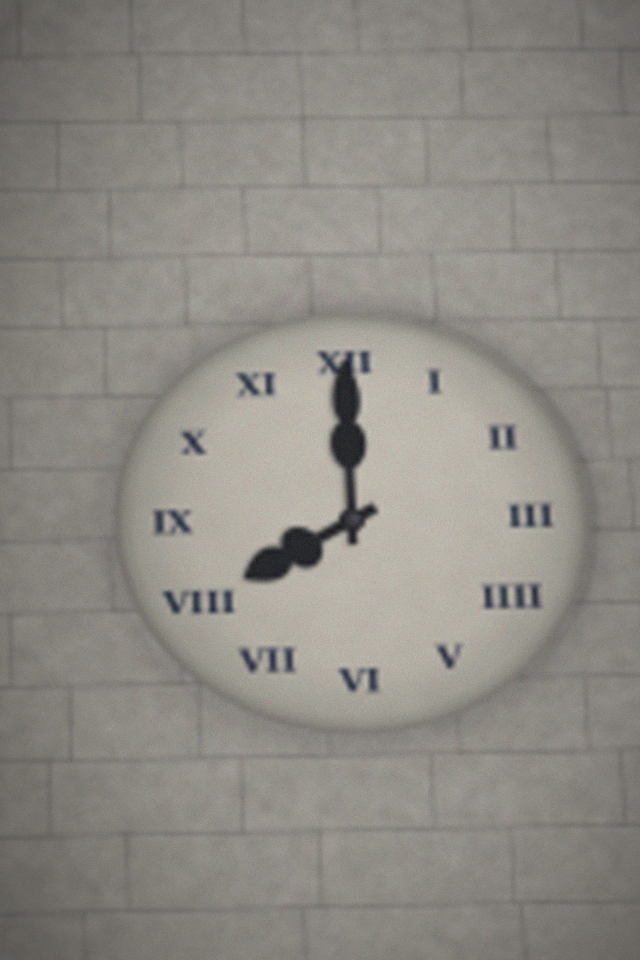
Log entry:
8h00
